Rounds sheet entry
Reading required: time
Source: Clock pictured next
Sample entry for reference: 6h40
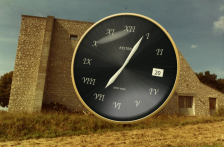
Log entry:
7h04
